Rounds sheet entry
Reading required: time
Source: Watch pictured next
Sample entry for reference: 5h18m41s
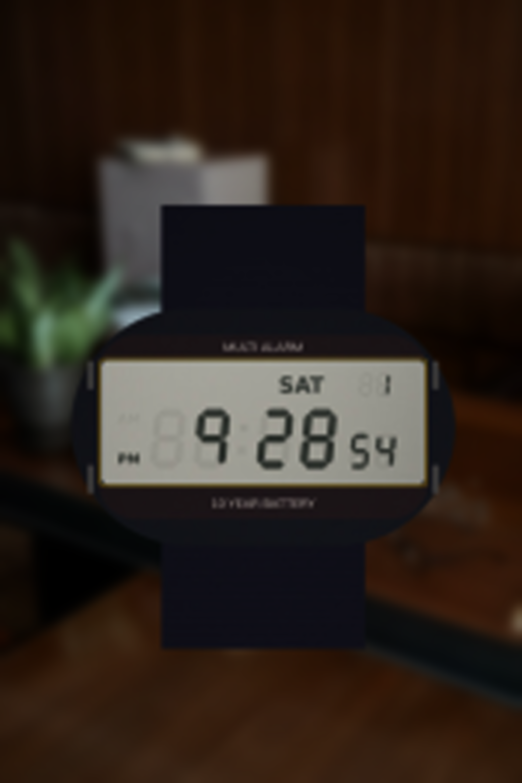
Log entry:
9h28m54s
